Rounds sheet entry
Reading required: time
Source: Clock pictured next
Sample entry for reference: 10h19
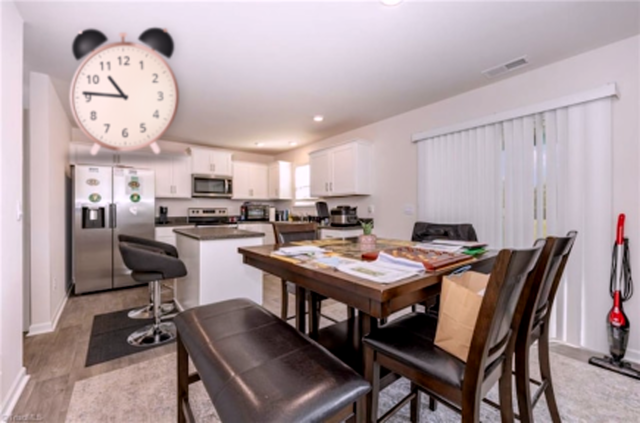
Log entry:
10h46
